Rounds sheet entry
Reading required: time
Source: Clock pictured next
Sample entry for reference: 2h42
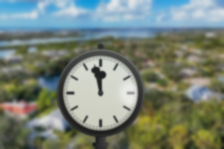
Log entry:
11h58
